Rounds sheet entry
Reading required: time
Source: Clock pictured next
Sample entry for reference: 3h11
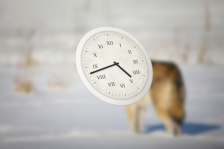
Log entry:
4h43
